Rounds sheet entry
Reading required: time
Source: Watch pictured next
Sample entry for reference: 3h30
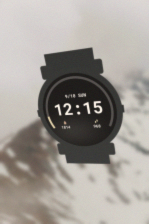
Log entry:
12h15
